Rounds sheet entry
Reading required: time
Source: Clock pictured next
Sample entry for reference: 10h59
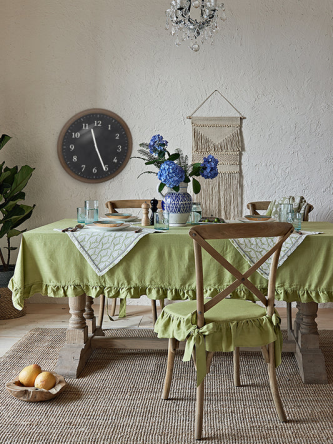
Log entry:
11h26
